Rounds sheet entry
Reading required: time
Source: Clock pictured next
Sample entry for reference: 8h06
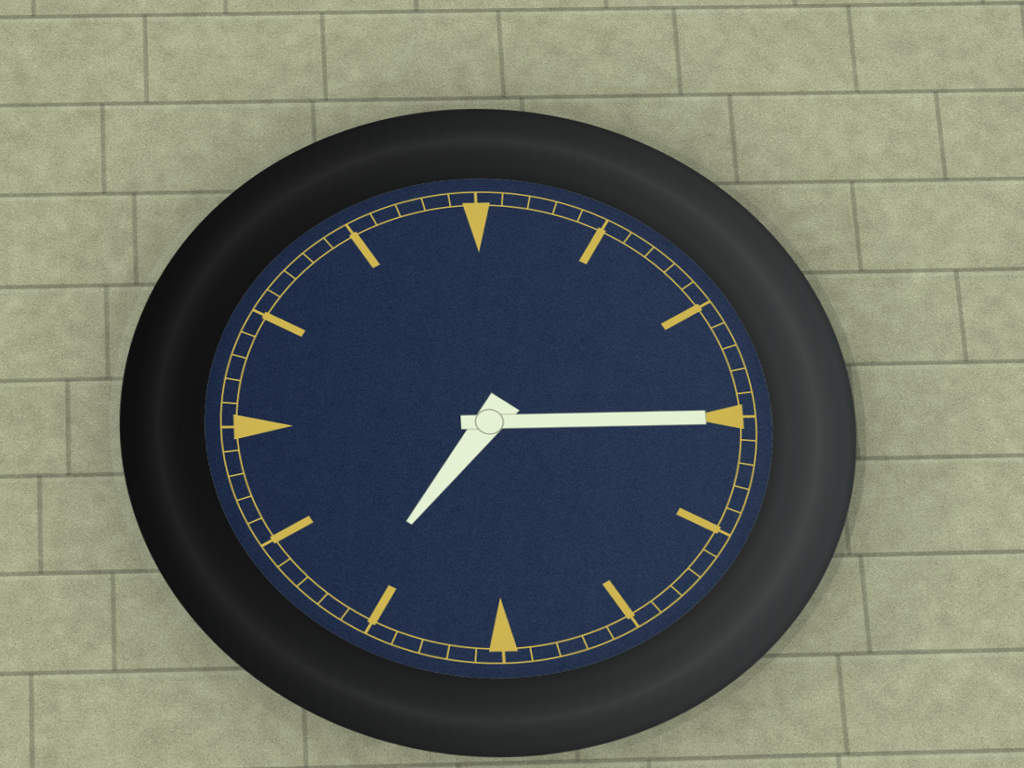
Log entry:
7h15
